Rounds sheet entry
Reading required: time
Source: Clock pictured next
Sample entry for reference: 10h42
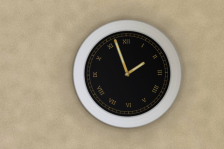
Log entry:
1h57
